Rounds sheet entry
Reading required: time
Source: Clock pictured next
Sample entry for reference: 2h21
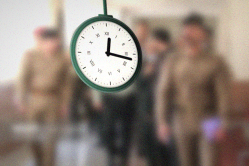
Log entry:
12h17
